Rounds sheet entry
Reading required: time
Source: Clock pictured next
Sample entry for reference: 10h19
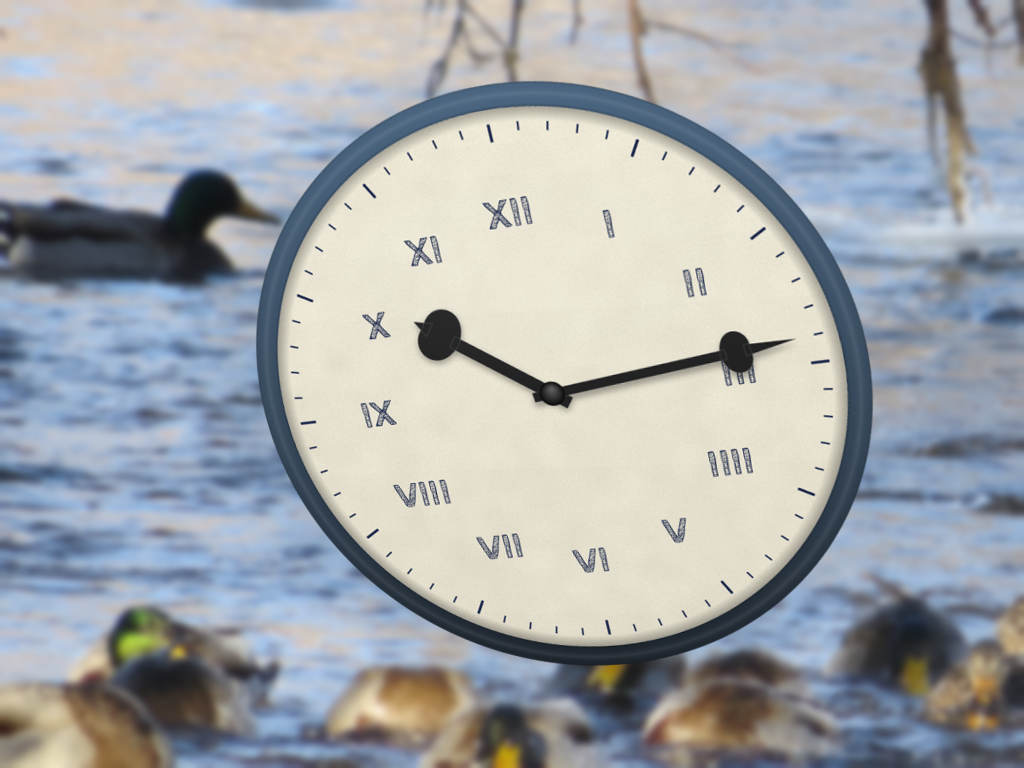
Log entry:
10h14
